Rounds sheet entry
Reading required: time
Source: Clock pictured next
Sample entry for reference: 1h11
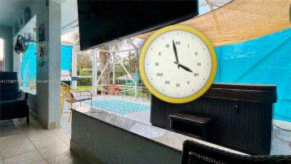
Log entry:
3h58
